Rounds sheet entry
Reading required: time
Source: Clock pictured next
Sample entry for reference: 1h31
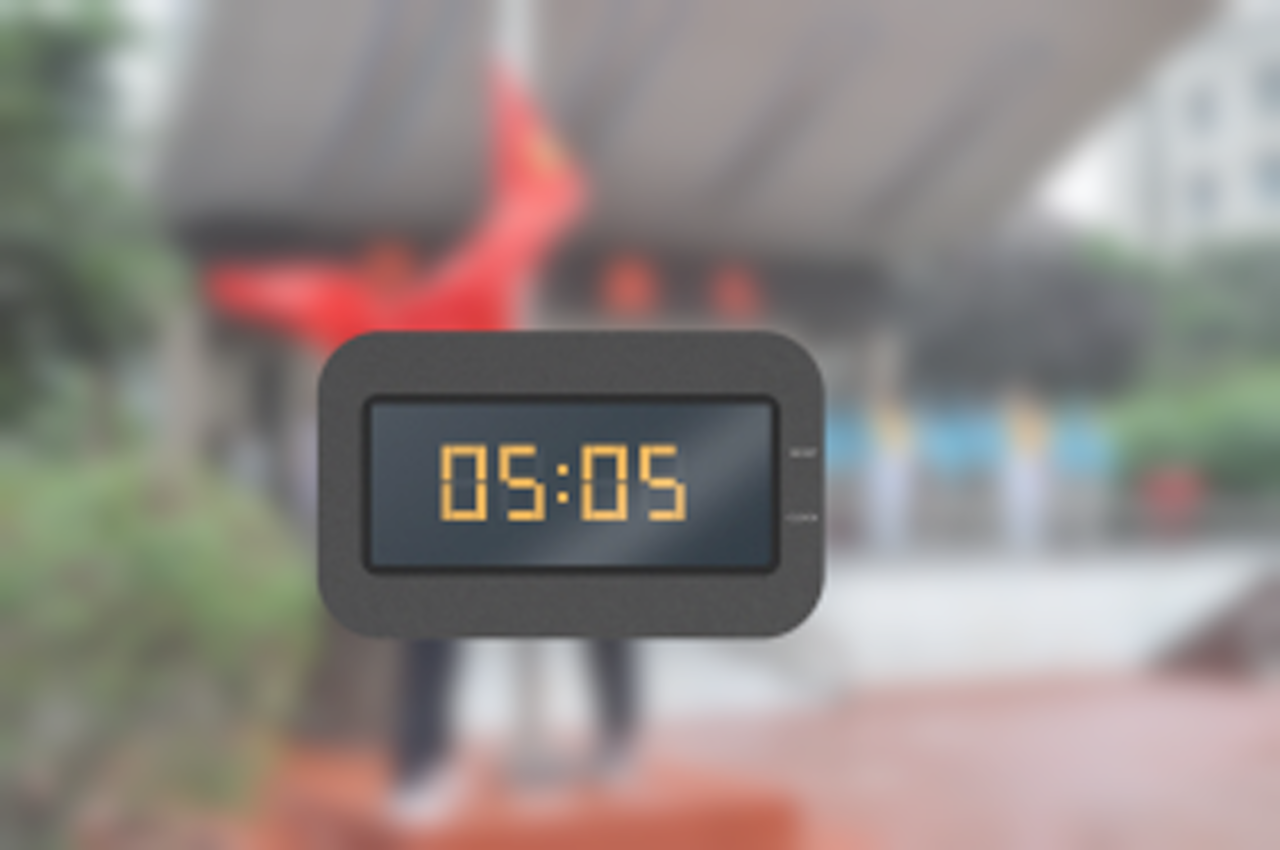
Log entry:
5h05
